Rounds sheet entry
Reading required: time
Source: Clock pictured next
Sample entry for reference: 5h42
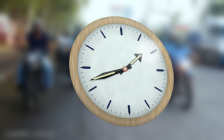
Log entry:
1h42
